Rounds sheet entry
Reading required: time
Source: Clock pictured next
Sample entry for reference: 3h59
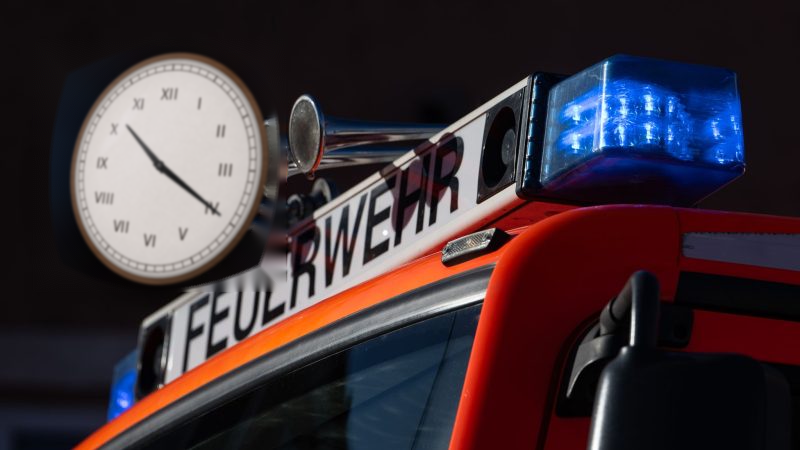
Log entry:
10h20
